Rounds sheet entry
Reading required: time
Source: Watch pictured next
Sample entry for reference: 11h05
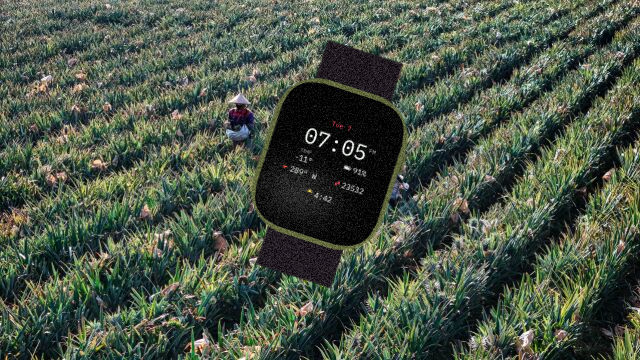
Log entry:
7h05
